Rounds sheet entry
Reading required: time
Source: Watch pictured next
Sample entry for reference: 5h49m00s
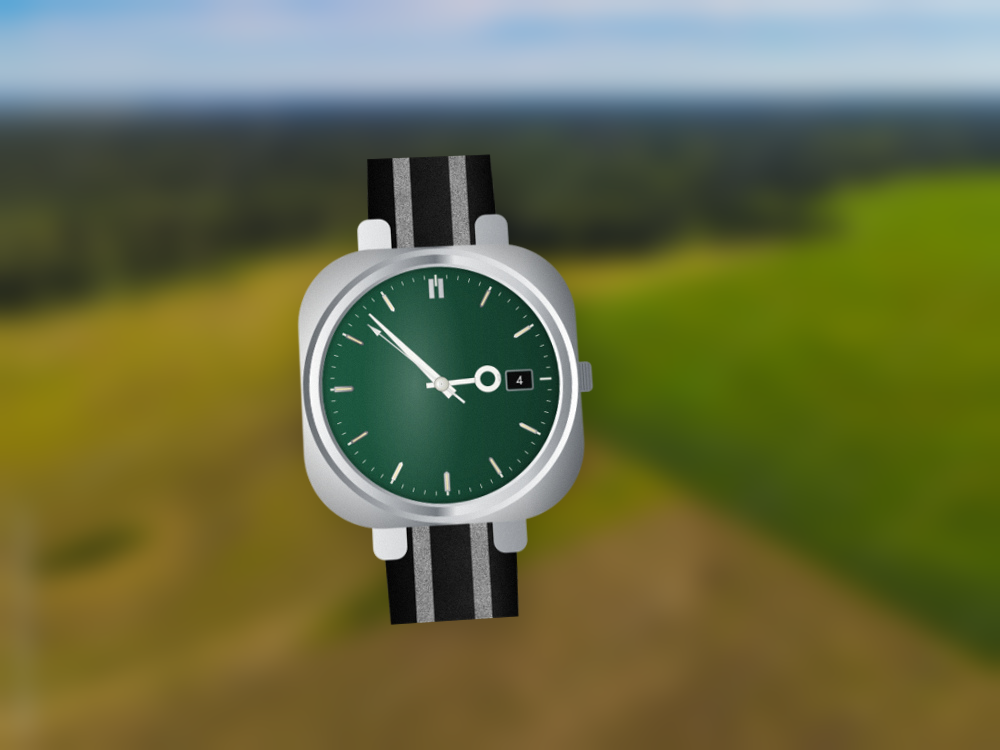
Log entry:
2h52m52s
